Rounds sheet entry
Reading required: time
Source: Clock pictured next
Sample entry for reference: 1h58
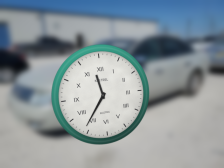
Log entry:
11h36
